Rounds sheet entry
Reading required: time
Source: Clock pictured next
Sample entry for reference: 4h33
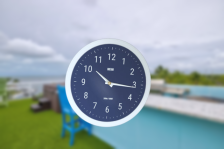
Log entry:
10h16
